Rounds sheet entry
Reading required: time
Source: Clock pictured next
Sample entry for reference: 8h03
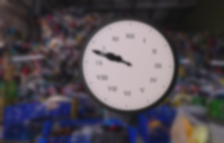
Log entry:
9h48
